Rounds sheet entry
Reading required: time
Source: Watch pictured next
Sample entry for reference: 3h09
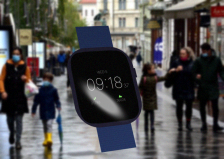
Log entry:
9h18
